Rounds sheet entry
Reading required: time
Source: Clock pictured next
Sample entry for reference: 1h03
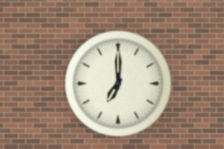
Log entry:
7h00
